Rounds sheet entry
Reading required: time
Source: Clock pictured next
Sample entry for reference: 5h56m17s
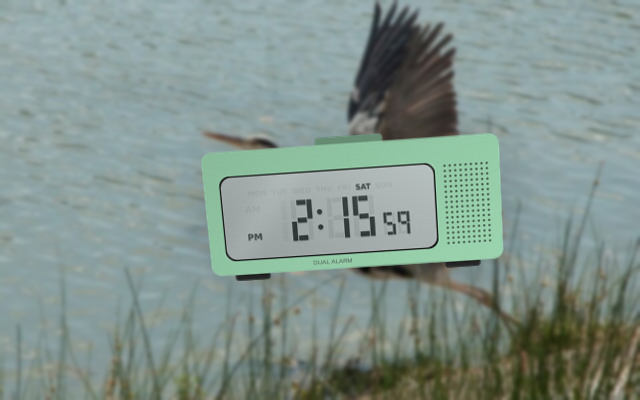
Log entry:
2h15m59s
